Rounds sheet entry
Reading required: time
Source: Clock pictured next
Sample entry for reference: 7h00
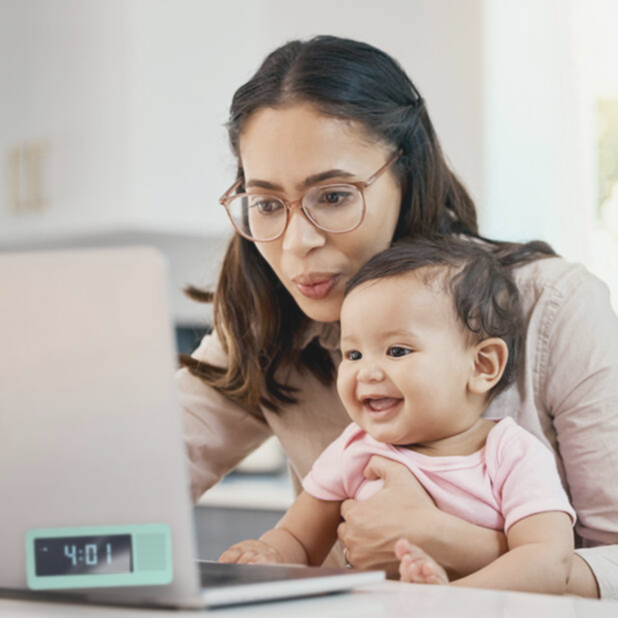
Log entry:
4h01
